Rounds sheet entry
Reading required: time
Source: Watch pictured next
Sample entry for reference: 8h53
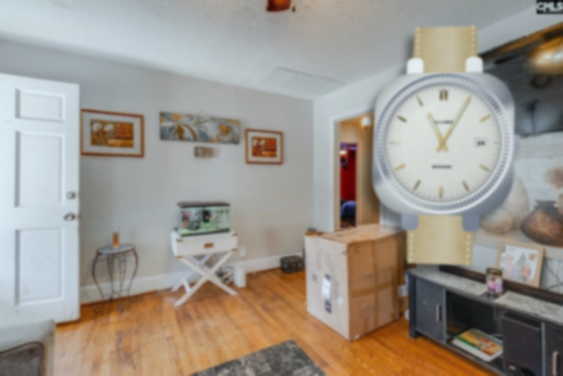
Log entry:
11h05
